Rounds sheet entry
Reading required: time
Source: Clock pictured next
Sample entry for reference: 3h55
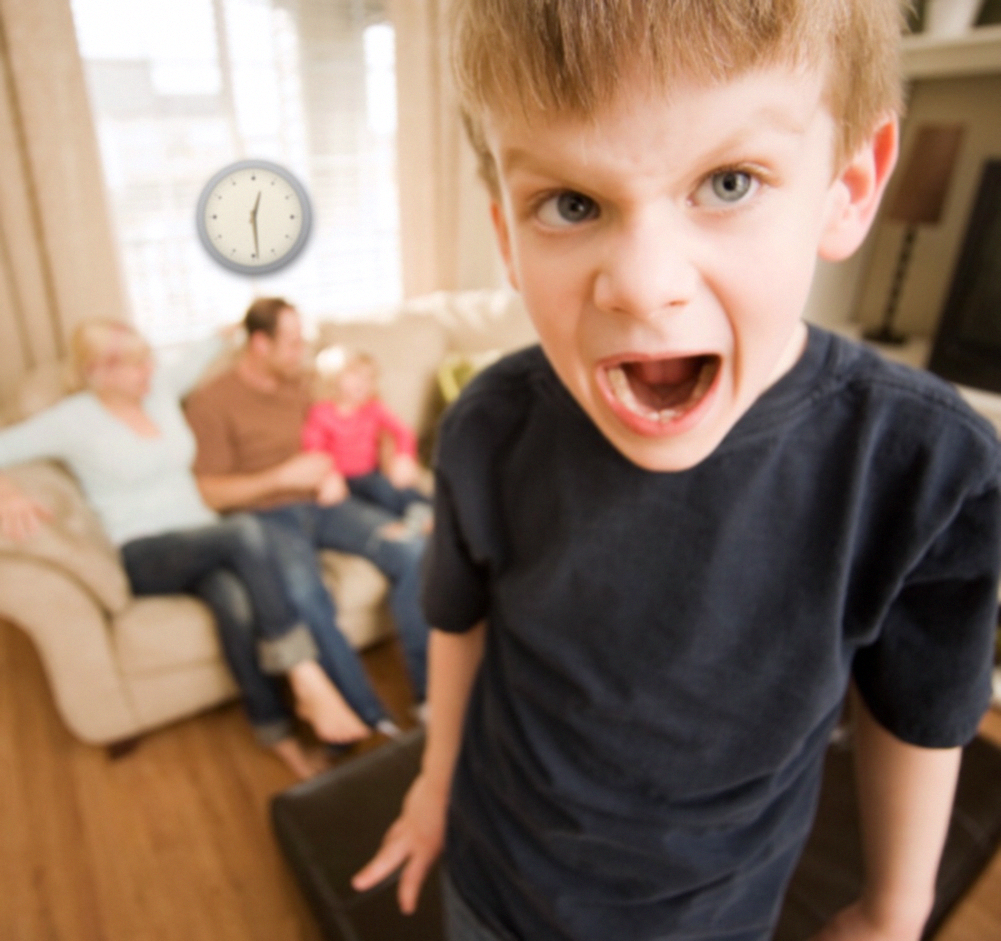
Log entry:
12h29
